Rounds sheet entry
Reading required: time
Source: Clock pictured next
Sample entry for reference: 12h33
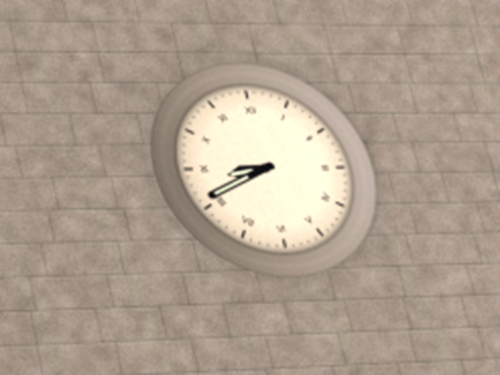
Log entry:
8h41
